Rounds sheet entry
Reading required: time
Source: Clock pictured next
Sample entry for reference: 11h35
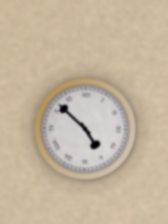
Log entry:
4h52
